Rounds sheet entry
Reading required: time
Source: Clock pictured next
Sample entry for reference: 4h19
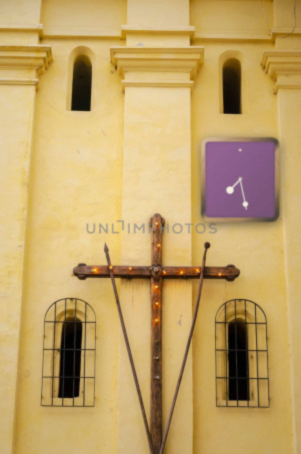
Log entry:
7h28
